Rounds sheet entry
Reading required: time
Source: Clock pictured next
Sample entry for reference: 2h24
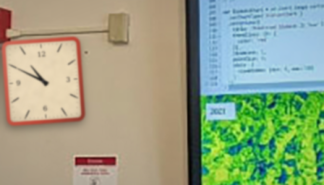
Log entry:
10h50
